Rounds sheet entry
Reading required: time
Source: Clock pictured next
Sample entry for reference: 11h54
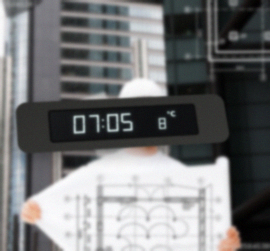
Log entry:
7h05
